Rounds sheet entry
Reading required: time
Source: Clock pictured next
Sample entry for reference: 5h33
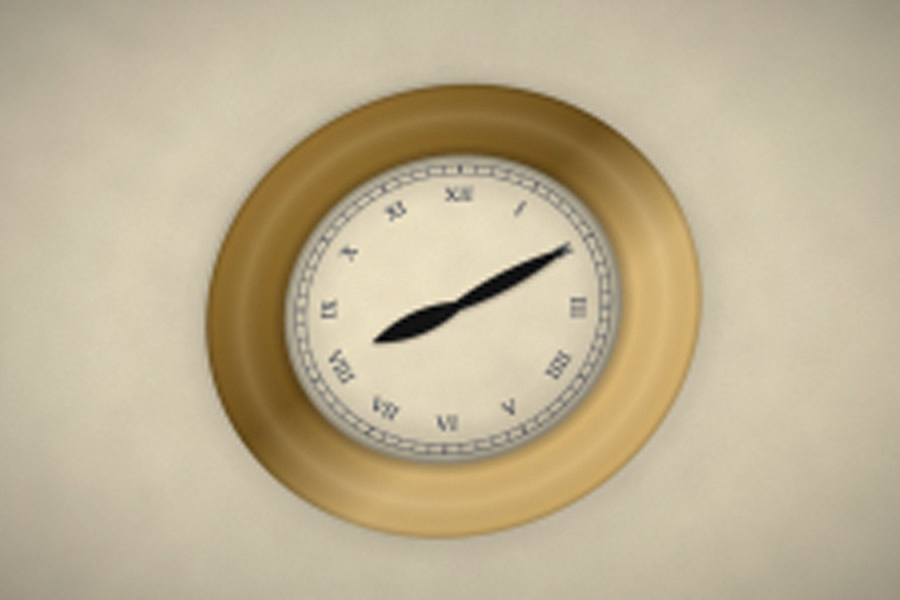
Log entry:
8h10
